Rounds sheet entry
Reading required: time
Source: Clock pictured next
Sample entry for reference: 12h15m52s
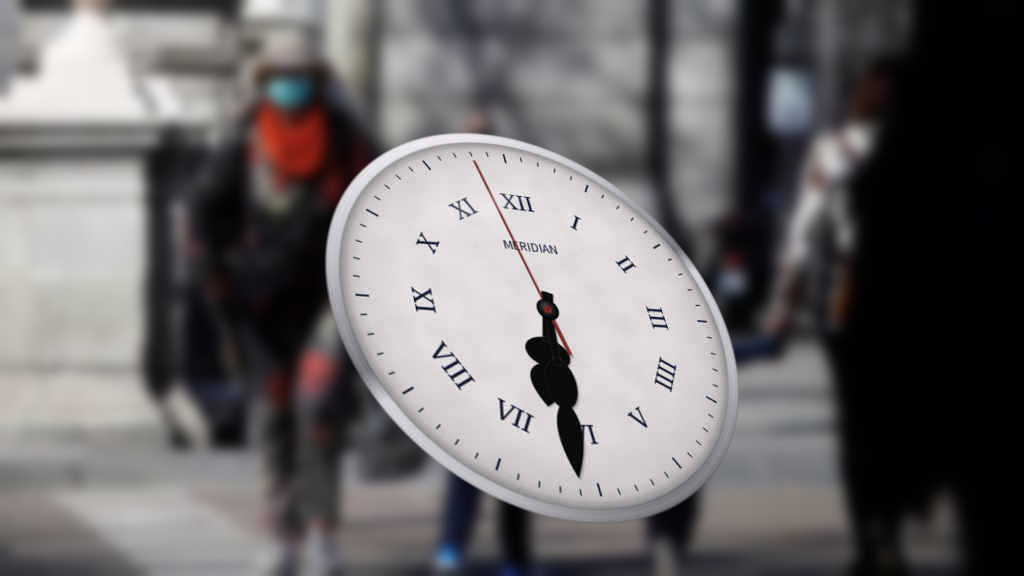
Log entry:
6h30m58s
